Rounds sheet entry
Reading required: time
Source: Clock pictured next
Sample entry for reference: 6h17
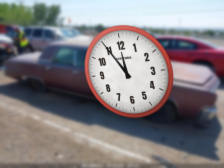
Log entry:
11h55
